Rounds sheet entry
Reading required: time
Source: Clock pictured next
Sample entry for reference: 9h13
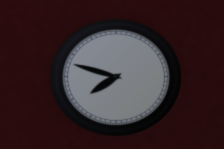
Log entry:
7h48
